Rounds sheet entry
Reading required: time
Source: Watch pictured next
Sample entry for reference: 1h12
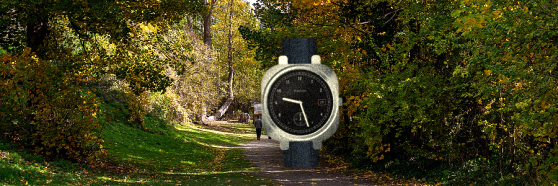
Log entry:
9h27
